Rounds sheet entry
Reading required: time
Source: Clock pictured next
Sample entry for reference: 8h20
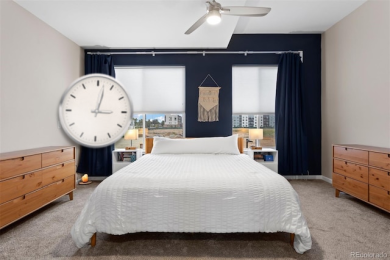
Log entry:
3h02
